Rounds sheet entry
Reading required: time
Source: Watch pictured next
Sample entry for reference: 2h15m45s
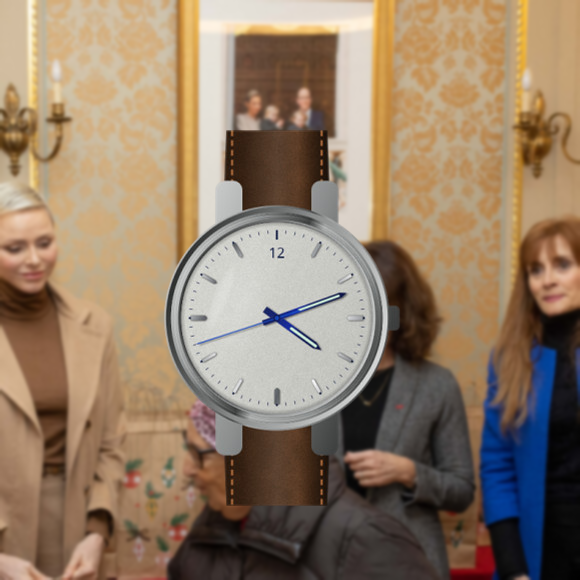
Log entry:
4h11m42s
